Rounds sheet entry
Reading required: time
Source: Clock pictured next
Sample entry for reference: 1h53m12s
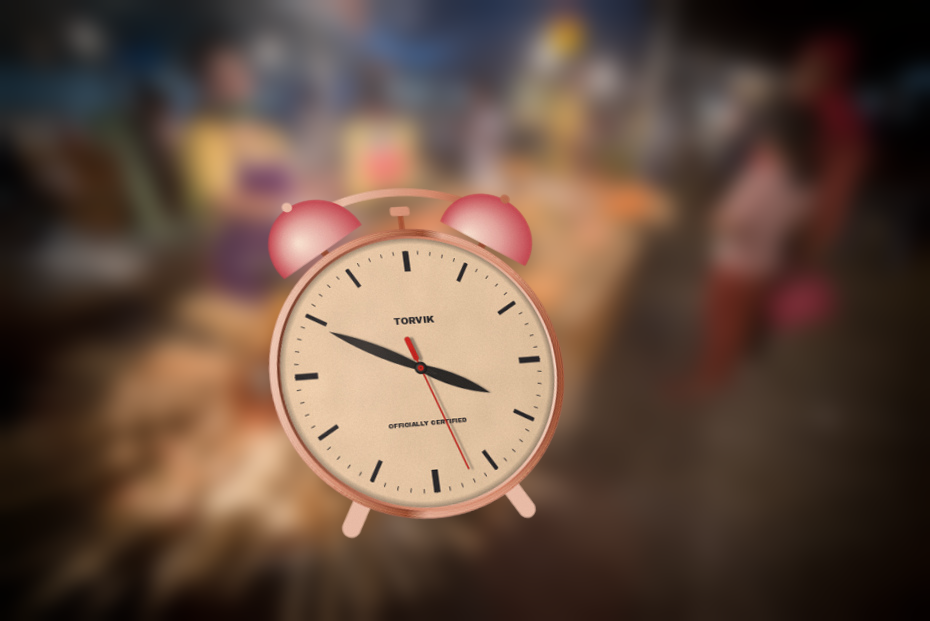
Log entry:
3h49m27s
